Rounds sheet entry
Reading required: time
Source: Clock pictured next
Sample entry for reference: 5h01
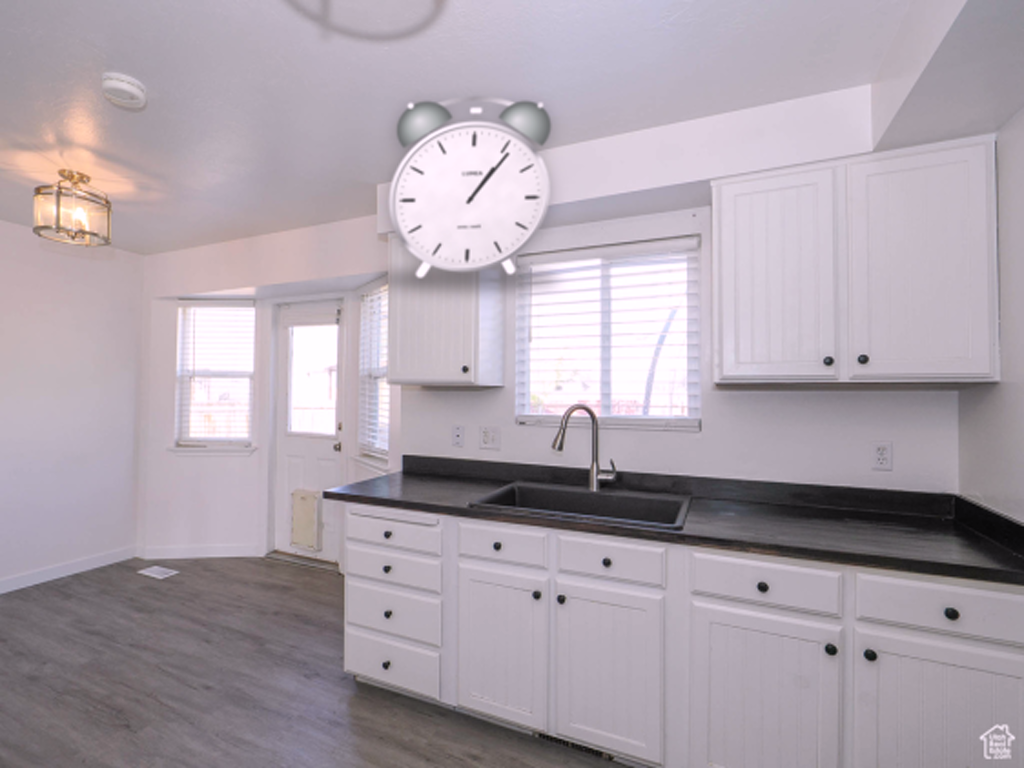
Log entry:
1h06
